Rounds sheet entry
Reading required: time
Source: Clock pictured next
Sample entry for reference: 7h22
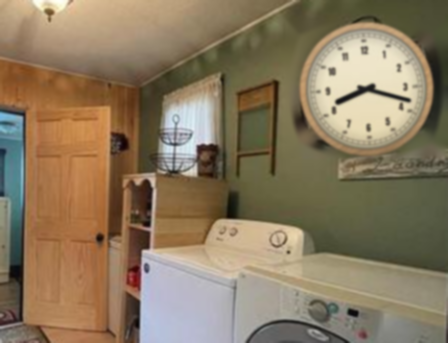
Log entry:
8h18
